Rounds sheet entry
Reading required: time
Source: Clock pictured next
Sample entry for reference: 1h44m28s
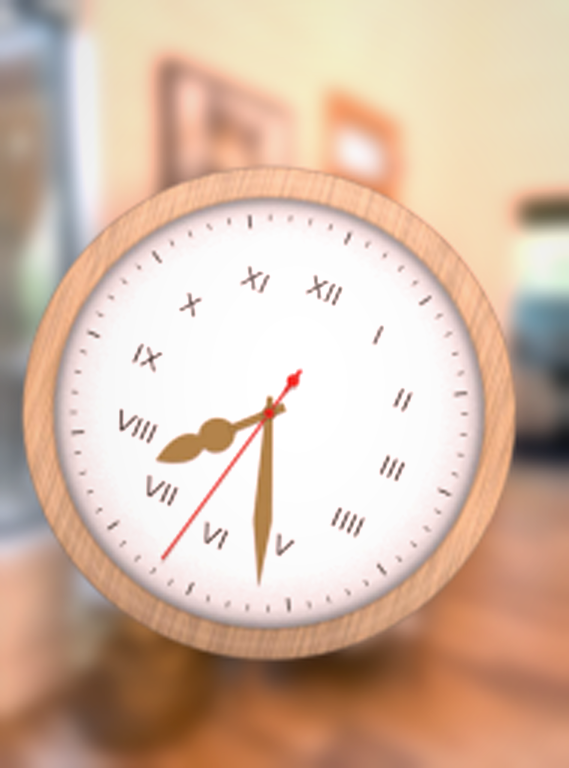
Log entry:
7h26m32s
